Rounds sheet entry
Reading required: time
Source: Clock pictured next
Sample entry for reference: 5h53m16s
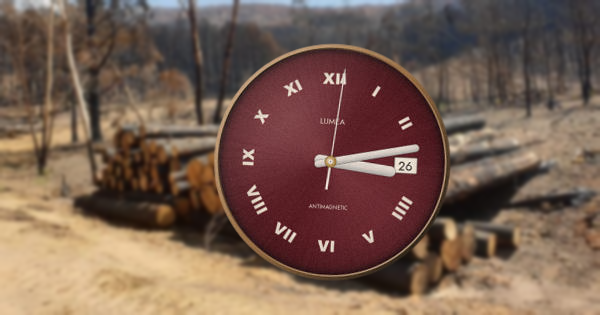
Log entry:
3h13m01s
